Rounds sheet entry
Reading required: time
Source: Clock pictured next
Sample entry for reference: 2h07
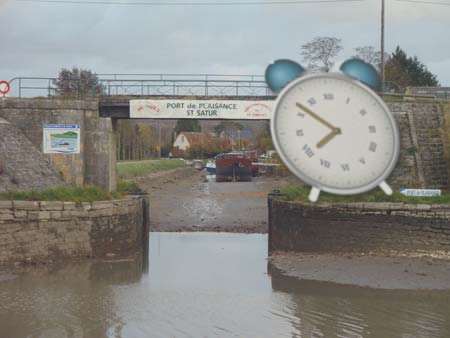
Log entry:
7h52
